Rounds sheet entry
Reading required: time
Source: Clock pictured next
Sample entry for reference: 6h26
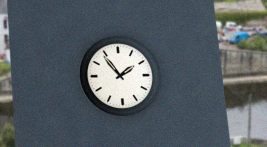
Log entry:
1h54
